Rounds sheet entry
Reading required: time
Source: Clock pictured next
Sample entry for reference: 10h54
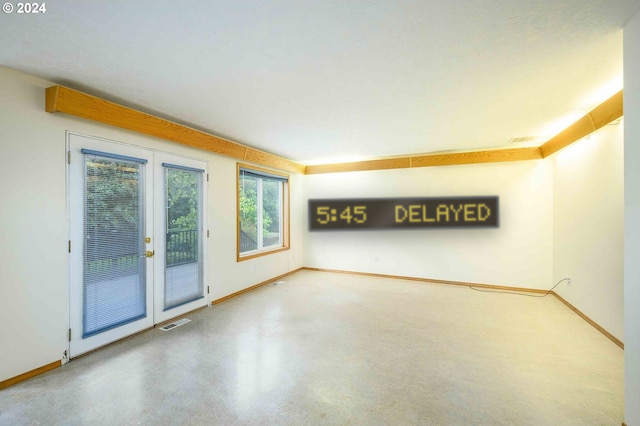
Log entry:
5h45
